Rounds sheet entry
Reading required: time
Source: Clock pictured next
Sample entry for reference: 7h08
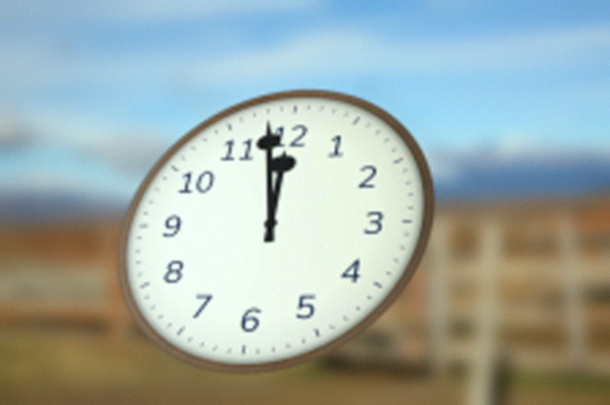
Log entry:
11h58
